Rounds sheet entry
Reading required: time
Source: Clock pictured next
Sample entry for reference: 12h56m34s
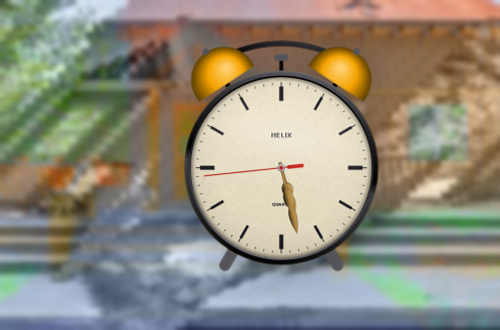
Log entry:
5h27m44s
